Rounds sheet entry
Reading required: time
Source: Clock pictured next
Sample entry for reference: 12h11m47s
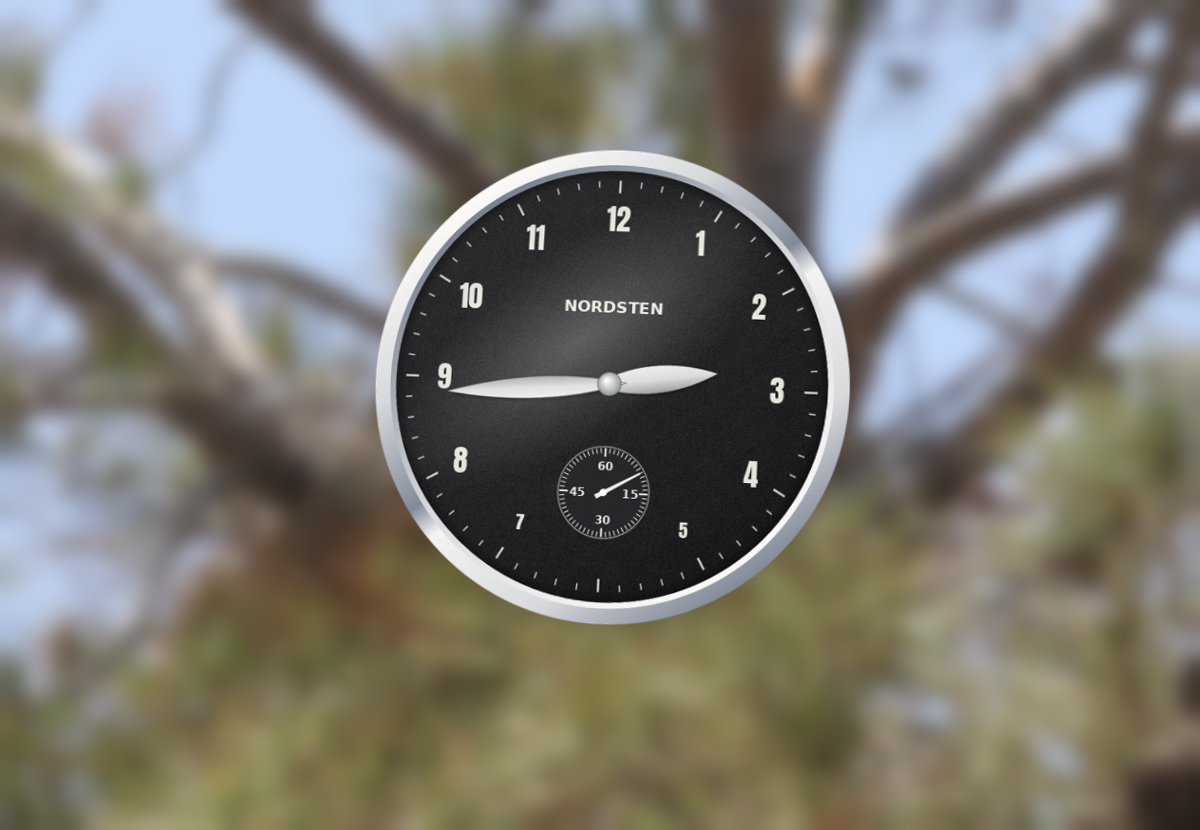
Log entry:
2h44m10s
